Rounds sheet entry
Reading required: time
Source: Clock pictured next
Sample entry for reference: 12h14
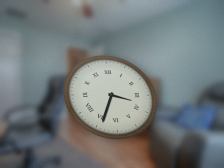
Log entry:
3h34
